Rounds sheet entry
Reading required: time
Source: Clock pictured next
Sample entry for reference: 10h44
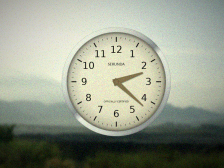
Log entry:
2h22
